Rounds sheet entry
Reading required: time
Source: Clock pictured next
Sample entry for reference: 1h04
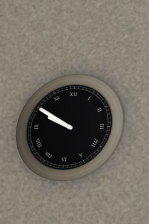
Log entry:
9h50
